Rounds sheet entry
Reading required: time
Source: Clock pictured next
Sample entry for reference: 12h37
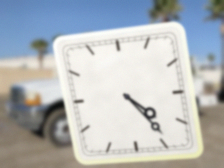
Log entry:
4h24
